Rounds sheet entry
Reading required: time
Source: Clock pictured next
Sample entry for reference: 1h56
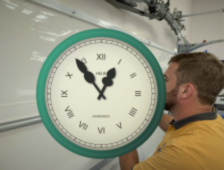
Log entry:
12h54
